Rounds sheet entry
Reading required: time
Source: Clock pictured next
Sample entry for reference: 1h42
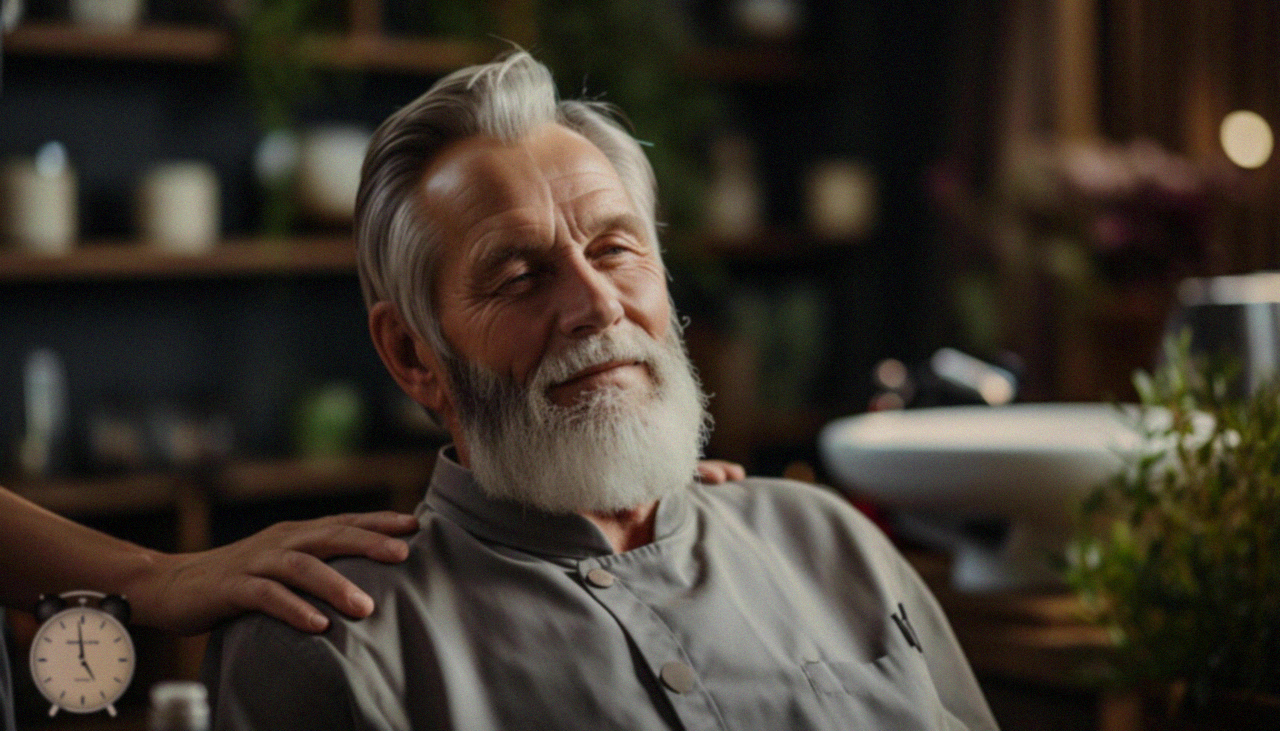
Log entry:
4h59
